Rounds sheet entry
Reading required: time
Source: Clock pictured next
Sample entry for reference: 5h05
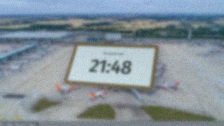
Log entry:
21h48
